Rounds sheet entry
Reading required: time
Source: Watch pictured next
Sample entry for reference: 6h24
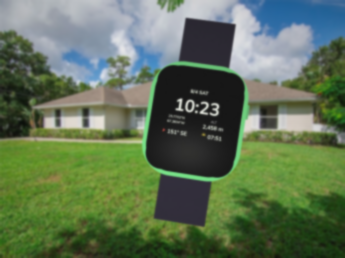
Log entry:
10h23
